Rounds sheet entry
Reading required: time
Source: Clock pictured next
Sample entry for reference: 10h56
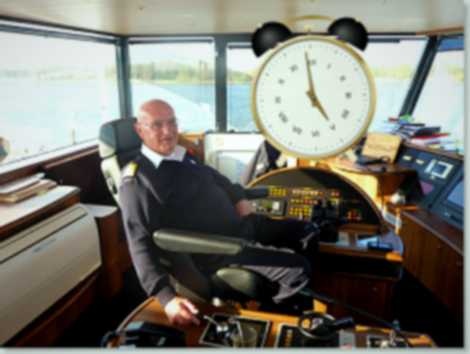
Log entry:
4h59
